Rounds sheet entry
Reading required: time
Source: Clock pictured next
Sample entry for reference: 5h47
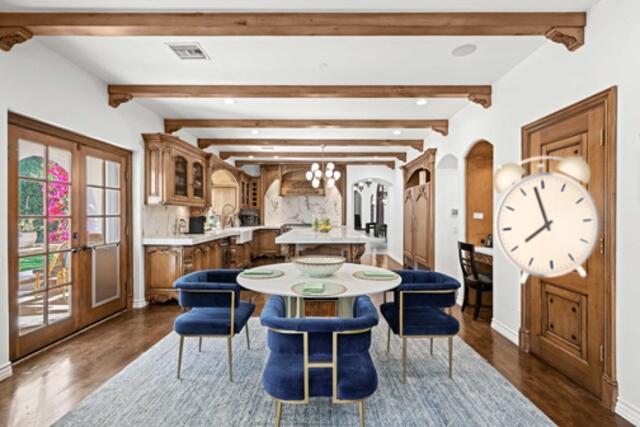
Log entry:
7h58
